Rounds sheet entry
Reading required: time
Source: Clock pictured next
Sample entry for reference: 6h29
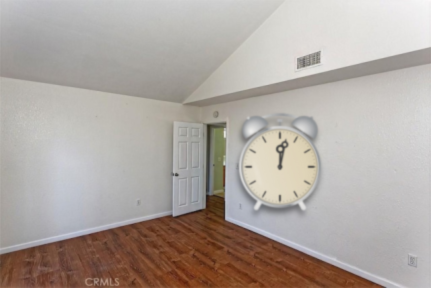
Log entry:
12h02
